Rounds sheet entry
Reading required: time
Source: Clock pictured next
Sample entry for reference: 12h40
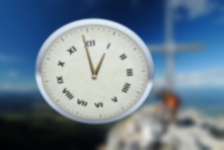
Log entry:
12h59
